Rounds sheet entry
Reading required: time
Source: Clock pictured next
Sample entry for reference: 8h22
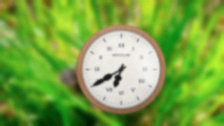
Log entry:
6h40
